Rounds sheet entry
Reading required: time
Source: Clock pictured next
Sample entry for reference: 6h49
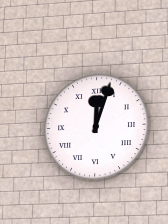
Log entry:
12h03
